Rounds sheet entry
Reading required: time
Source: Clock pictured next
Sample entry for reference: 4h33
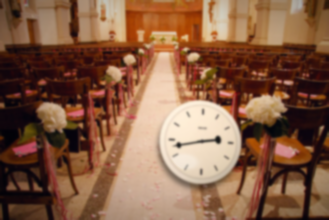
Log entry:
2h43
